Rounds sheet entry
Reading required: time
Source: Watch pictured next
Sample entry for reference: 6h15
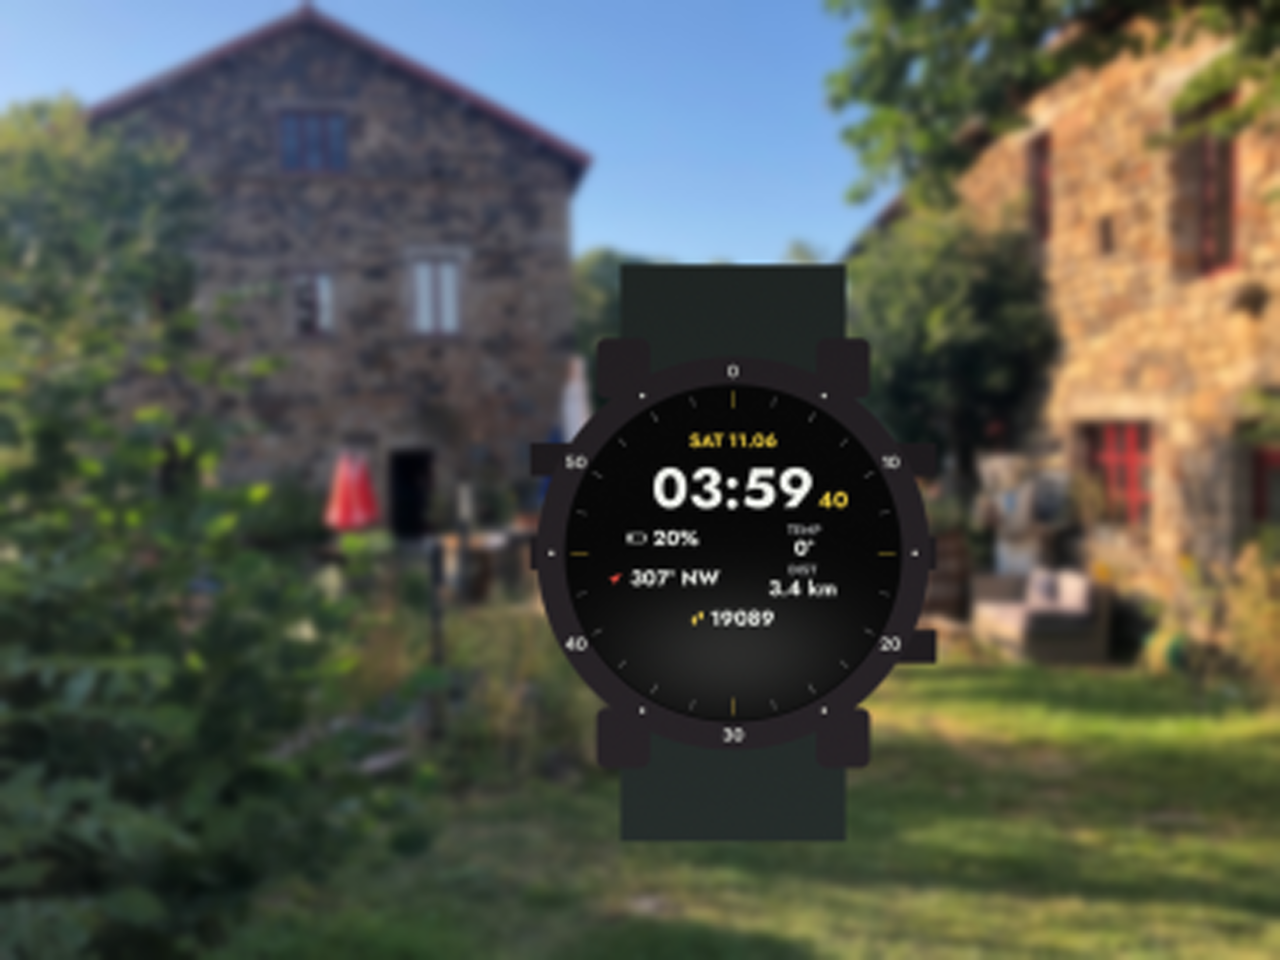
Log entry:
3h59
